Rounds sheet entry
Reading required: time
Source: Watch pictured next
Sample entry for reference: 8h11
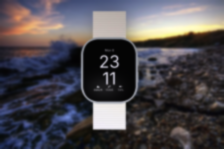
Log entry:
23h11
